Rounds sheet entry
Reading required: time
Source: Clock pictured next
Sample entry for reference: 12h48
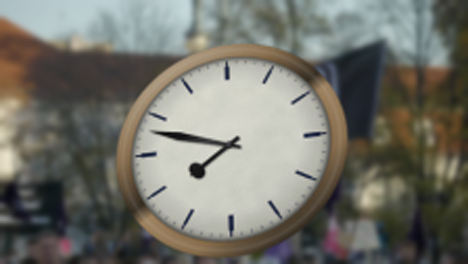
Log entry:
7h48
